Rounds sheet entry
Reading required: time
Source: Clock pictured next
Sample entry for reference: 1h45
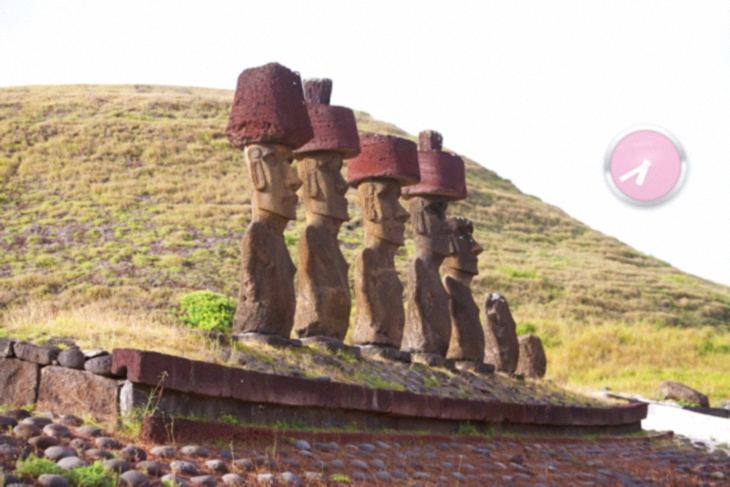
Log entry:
6h40
